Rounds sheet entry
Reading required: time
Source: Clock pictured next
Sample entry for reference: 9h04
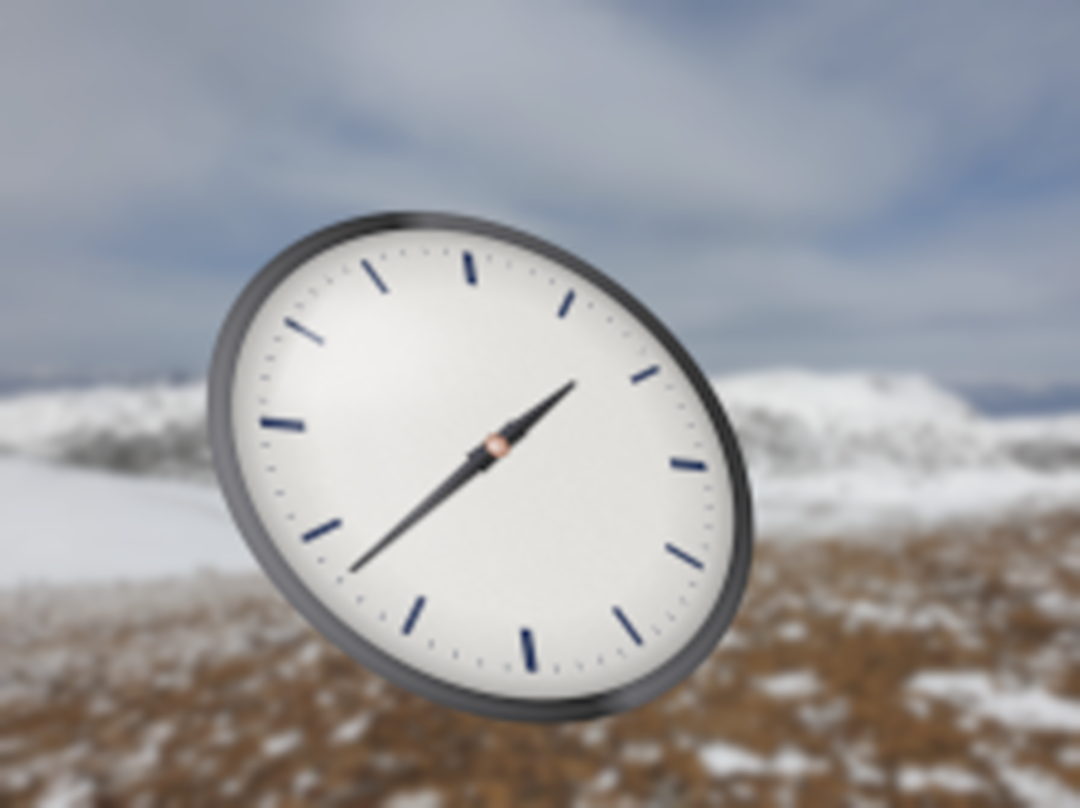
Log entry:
1h38
